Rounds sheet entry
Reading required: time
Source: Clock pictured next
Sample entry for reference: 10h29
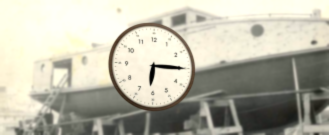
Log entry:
6h15
